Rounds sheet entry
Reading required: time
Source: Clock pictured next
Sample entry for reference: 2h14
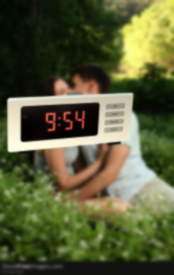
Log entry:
9h54
